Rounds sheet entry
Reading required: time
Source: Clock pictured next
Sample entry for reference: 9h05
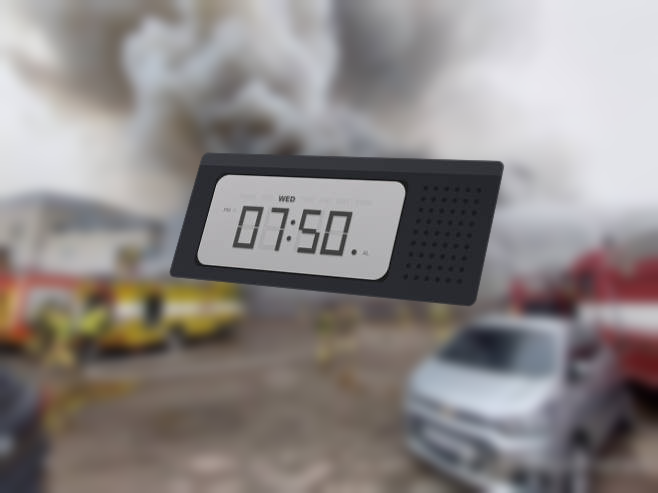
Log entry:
7h50
